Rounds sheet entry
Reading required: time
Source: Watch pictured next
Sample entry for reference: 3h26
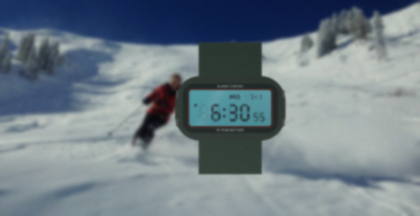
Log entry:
6h30
